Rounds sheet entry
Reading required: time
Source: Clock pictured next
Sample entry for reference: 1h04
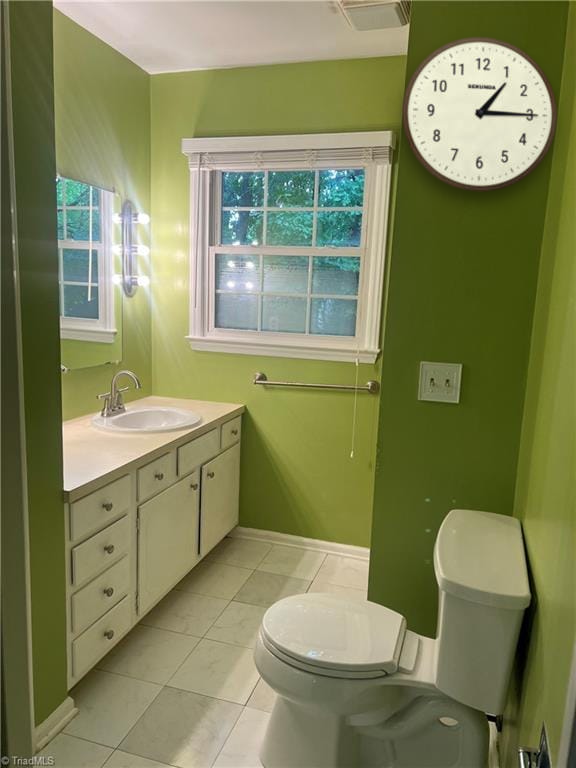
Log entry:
1h15
